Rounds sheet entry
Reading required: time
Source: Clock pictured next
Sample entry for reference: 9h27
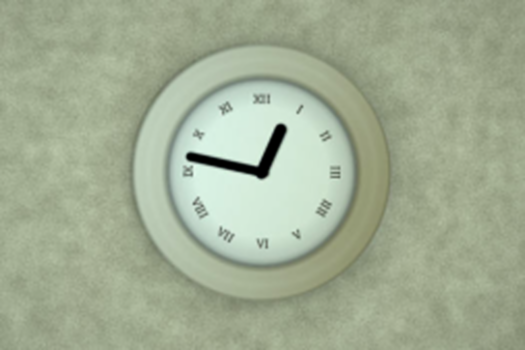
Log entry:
12h47
